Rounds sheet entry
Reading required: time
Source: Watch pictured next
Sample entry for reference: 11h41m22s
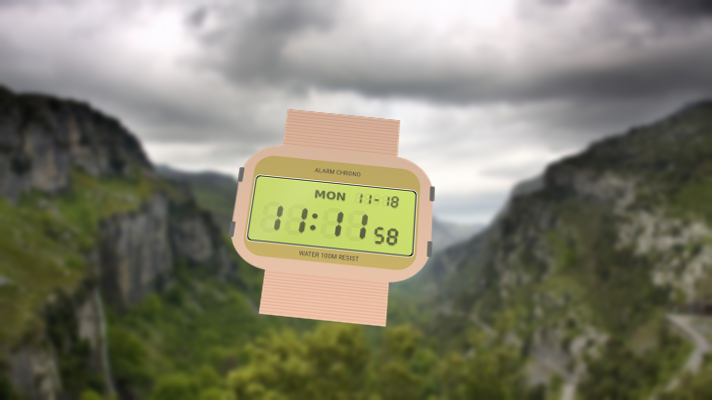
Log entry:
11h11m58s
